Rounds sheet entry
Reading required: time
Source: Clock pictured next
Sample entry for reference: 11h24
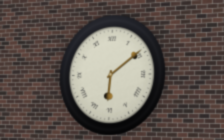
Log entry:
6h09
